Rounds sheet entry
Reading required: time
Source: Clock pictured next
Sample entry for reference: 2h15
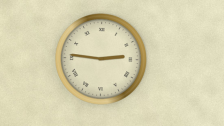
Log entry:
2h46
